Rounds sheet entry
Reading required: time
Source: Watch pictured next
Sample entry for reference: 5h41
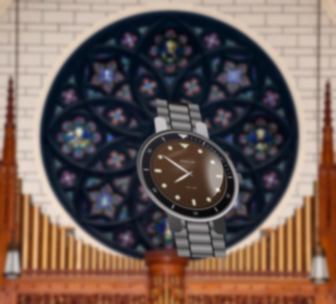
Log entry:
7h51
